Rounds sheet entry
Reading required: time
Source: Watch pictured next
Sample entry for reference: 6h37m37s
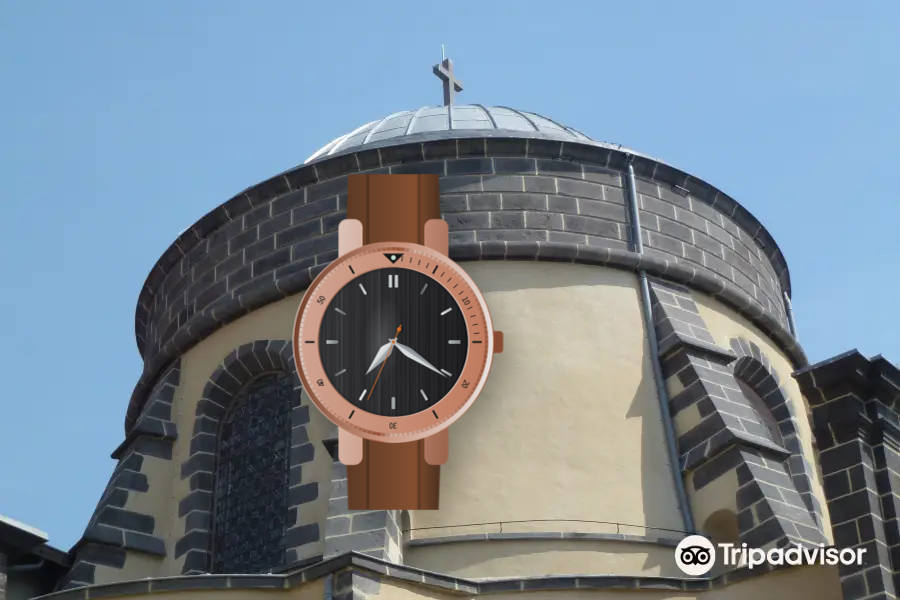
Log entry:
7h20m34s
